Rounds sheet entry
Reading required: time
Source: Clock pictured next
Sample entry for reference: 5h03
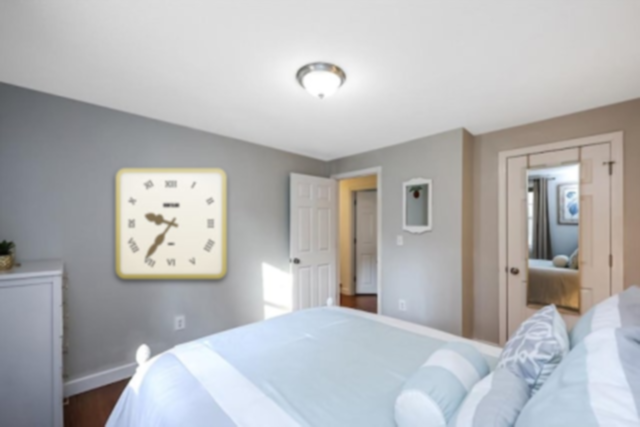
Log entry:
9h36
